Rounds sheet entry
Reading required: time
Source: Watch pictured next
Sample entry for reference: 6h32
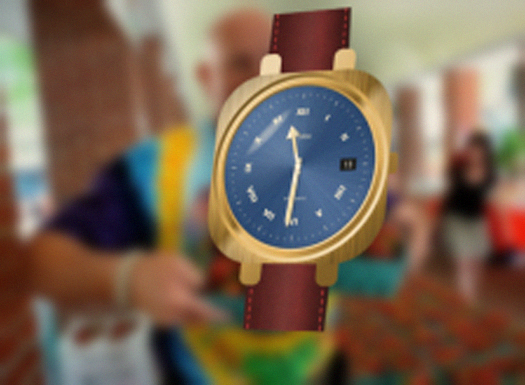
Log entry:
11h31
